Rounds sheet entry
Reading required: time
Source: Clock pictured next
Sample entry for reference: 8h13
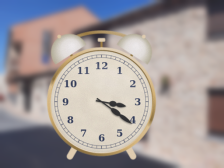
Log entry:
3h21
